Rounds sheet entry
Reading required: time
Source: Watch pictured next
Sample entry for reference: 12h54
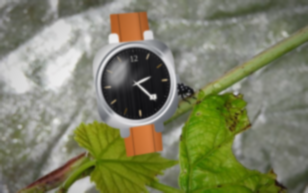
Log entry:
2h23
